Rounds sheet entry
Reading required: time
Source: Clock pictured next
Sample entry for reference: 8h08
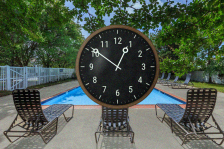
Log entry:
12h51
